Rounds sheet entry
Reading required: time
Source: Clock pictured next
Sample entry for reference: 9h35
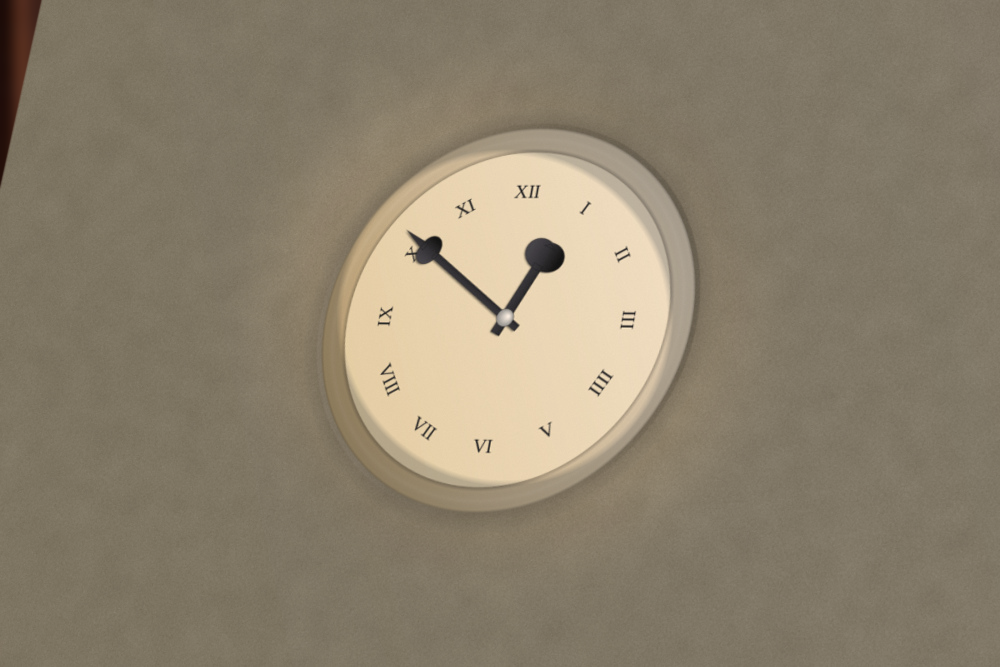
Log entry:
12h51
